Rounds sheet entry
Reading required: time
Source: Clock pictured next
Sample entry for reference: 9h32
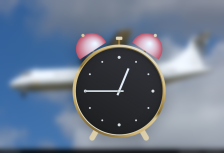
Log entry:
12h45
